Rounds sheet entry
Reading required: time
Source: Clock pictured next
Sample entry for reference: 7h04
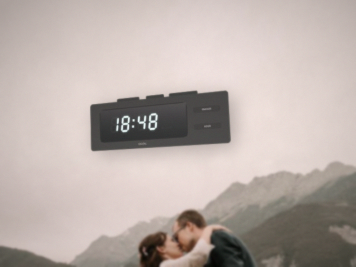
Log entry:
18h48
